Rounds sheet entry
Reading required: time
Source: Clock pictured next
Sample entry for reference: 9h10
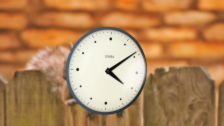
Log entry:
4h09
